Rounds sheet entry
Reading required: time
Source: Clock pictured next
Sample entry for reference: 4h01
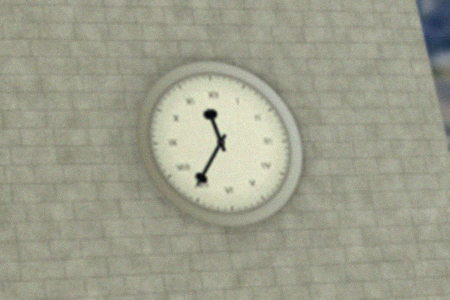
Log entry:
11h36
